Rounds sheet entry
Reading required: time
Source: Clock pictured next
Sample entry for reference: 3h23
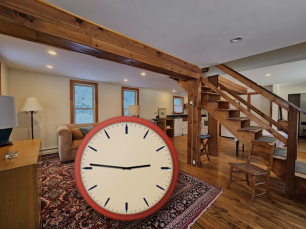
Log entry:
2h46
